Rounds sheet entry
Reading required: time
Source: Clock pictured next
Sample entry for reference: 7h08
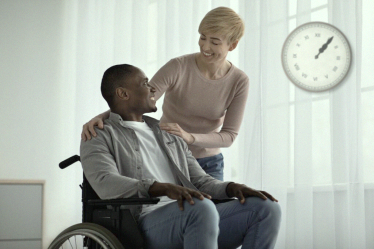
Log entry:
1h06
